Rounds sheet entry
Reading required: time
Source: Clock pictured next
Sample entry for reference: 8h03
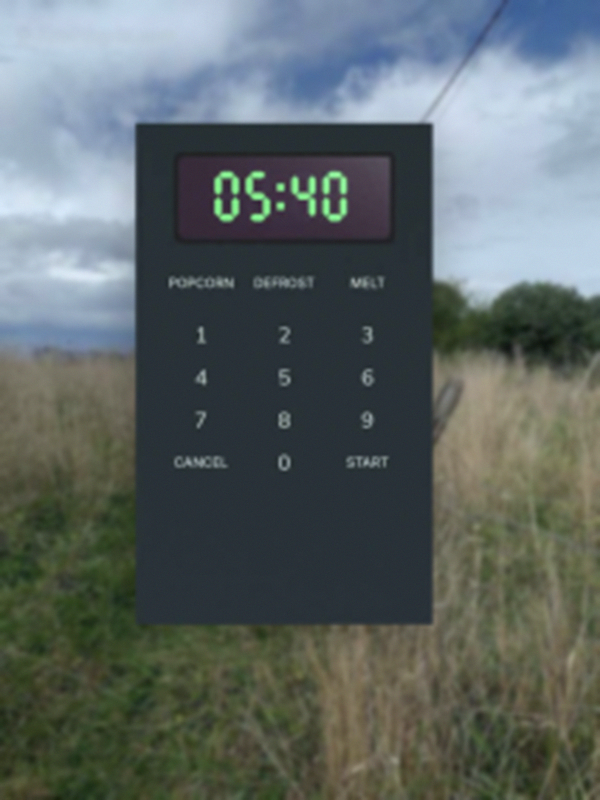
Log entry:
5h40
